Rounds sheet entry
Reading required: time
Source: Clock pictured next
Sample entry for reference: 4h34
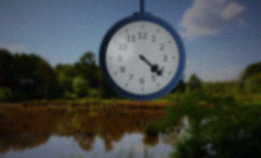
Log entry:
4h22
